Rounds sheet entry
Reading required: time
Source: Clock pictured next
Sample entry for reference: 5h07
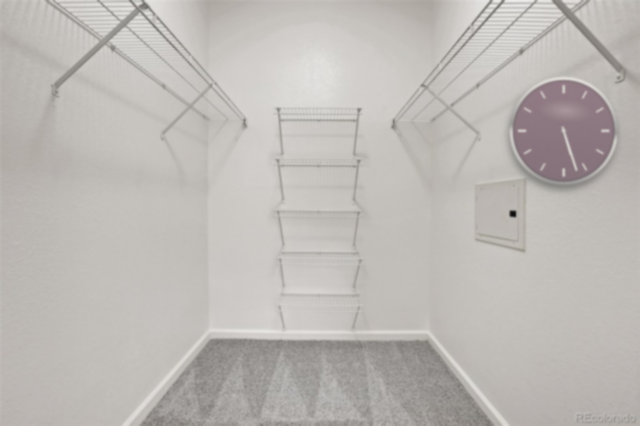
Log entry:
5h27
